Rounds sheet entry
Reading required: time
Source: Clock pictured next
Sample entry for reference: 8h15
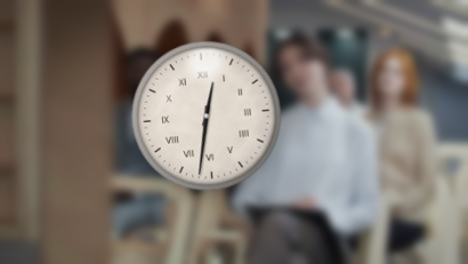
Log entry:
12h32
